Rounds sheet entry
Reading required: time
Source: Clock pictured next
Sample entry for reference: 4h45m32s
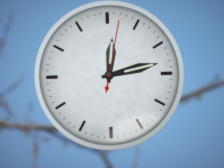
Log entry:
12h13m02s
